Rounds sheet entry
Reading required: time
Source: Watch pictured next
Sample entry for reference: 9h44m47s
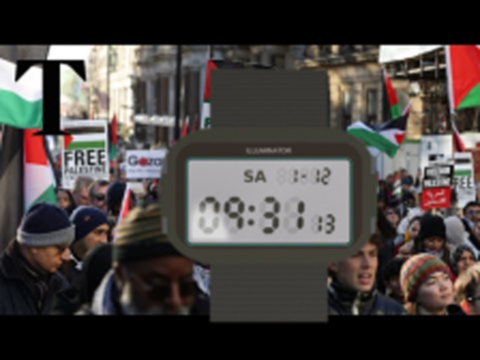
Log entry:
9h31m13s
